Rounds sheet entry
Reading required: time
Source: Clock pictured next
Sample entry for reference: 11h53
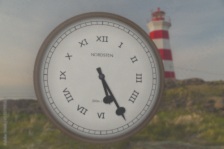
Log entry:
5h25
